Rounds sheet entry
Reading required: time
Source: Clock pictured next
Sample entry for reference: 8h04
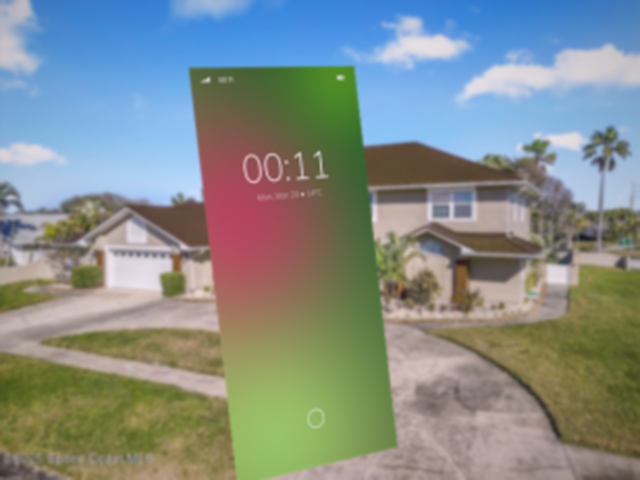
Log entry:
0h11
